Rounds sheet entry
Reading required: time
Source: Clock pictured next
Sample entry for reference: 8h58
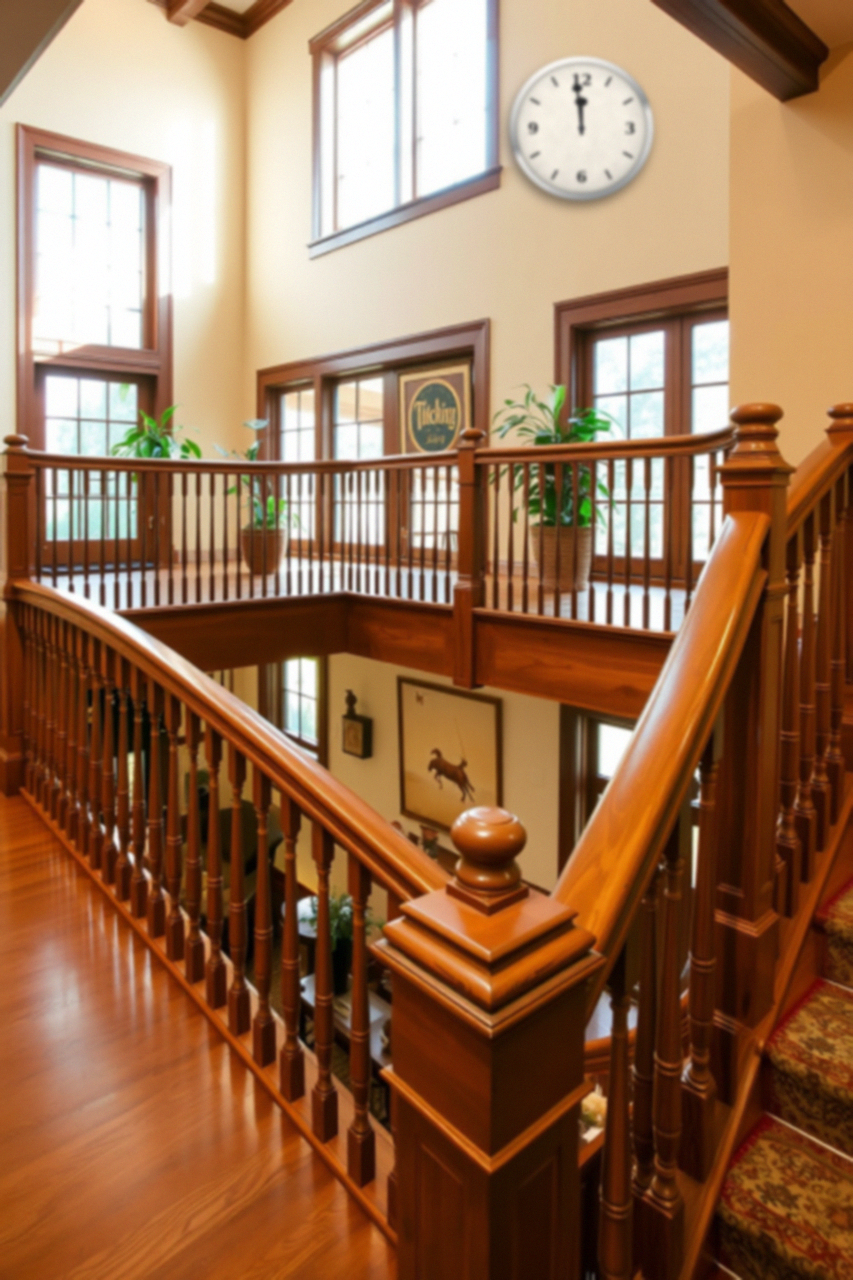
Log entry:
11h59
